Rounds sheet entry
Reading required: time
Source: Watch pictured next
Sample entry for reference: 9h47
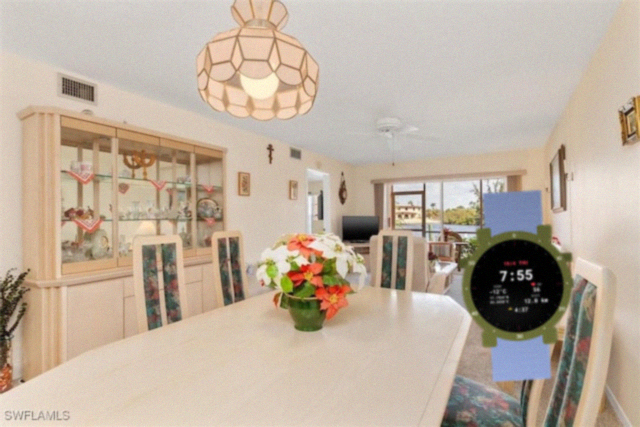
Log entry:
7h55
